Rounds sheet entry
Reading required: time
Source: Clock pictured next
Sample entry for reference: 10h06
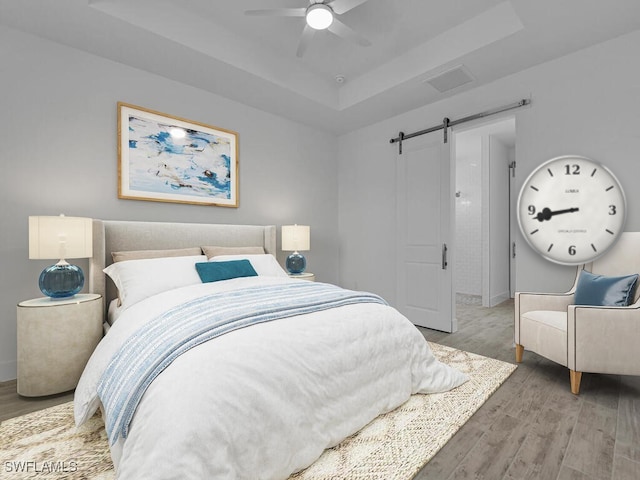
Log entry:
8h43
